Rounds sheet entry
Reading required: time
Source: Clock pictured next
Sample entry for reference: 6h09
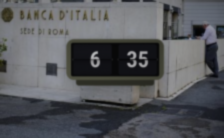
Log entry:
6h35
